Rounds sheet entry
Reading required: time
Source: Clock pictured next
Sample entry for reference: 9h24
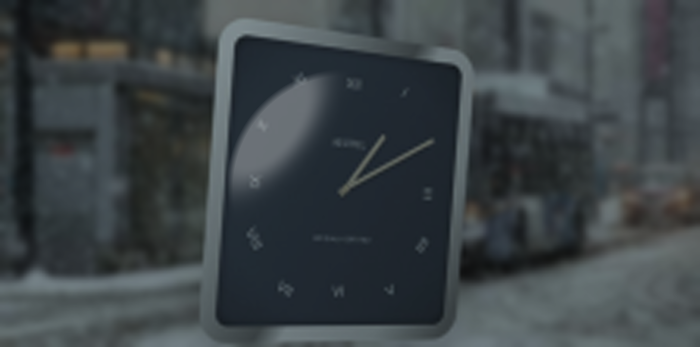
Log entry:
1h10
